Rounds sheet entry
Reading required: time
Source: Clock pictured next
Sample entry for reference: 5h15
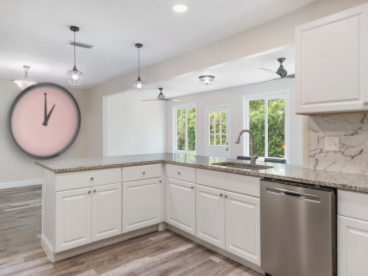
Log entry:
1h00
